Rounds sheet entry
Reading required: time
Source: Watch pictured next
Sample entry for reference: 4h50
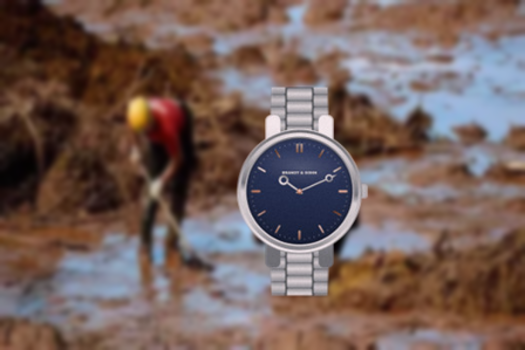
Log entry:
10h11
